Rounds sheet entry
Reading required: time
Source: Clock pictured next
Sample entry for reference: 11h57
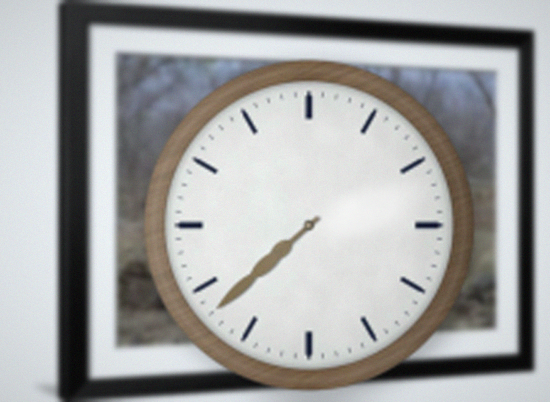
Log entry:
7h38
